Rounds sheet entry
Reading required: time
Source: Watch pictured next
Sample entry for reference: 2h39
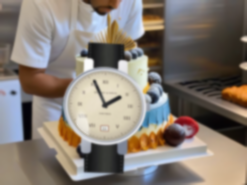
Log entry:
1h56
